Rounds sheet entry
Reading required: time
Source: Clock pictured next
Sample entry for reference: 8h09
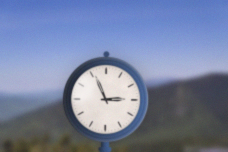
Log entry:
2h56
